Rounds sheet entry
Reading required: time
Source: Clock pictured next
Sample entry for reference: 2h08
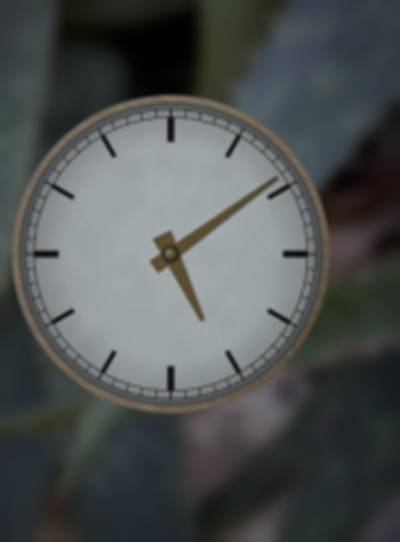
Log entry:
5h09
